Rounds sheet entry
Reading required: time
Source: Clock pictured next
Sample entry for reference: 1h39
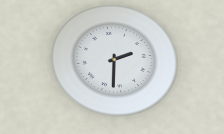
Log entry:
2h32
